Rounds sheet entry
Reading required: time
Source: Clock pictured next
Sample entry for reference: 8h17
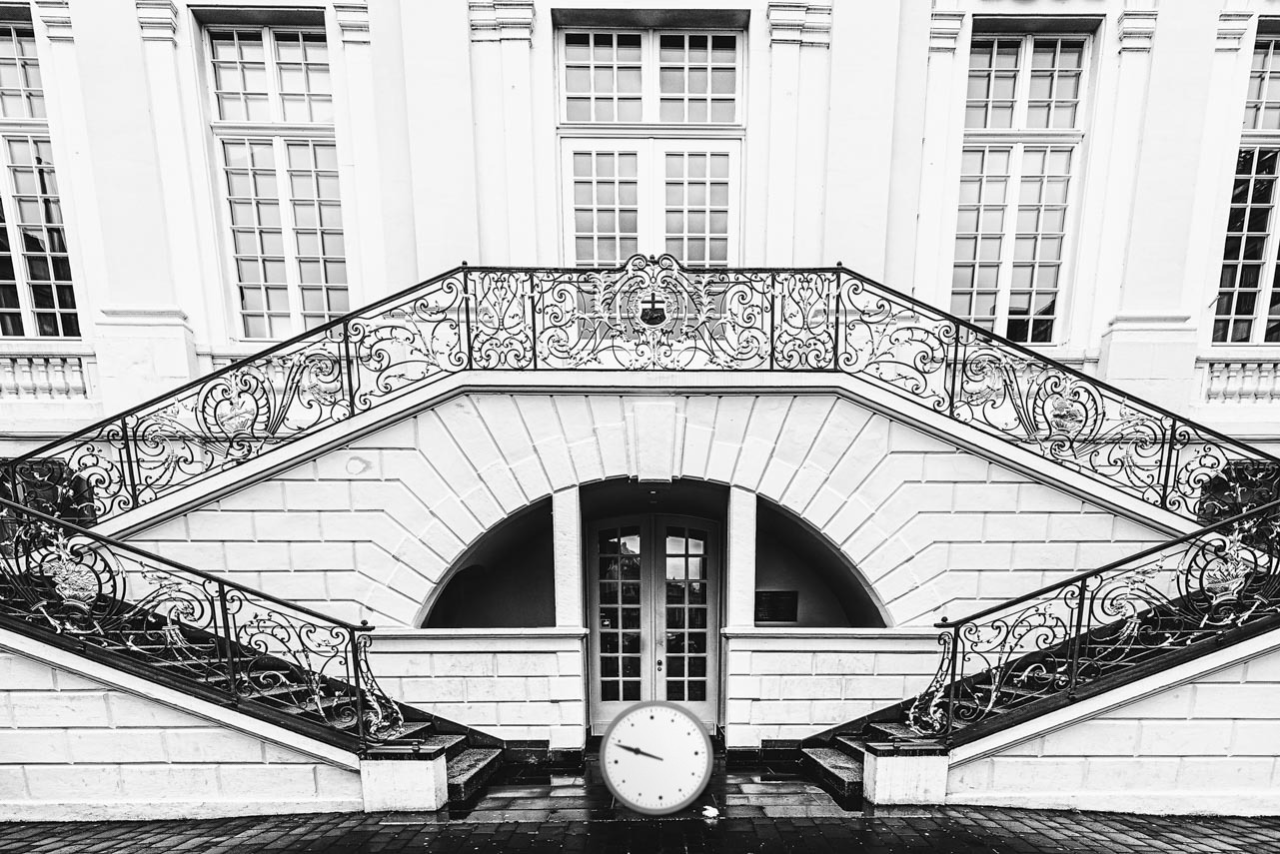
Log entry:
9h49
